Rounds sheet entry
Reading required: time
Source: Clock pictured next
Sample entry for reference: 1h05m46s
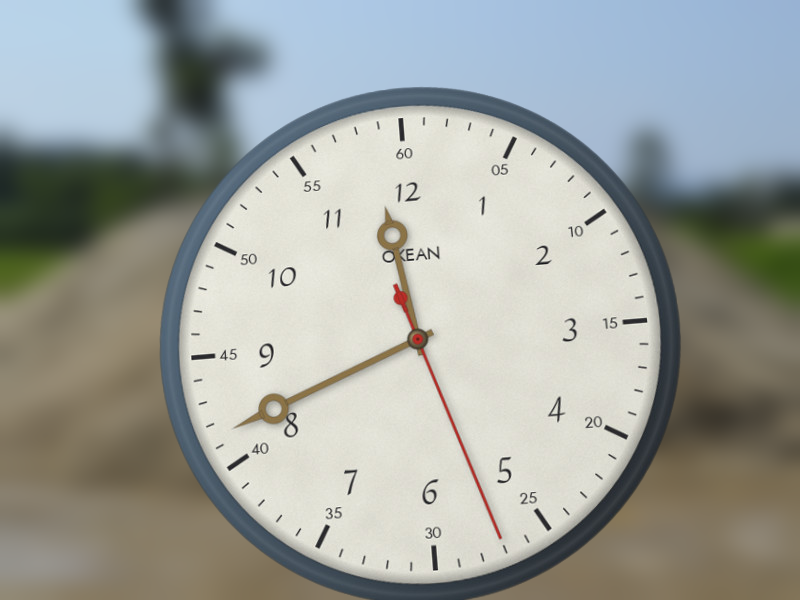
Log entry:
11h41m27s
